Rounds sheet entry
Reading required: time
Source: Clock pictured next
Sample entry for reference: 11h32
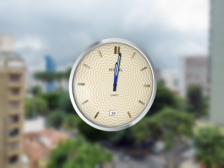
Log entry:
12h01
